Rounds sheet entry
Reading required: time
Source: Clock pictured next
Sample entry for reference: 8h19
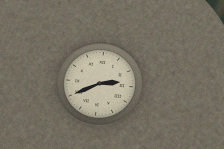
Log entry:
2h40
